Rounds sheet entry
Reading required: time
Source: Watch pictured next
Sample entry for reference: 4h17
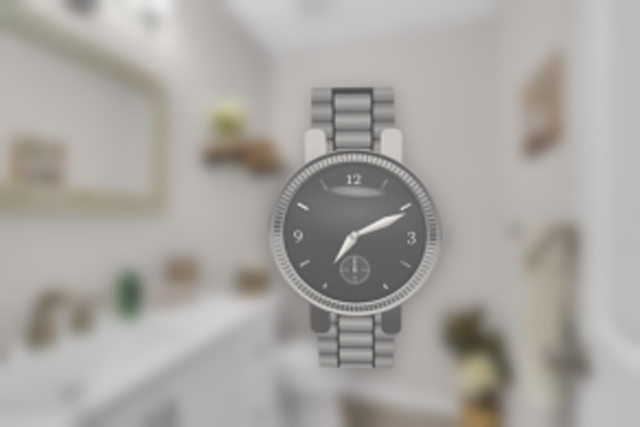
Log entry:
7h11
